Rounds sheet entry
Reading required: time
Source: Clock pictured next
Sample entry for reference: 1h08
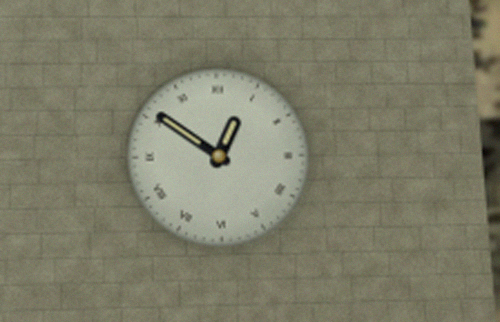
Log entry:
12h51
